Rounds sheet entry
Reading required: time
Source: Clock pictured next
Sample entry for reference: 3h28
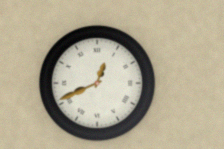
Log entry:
12h41
